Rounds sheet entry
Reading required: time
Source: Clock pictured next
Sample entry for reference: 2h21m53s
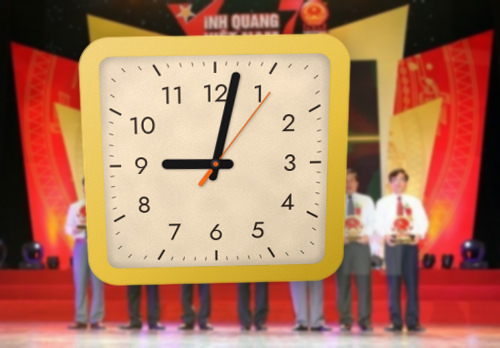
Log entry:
9h02m06s
